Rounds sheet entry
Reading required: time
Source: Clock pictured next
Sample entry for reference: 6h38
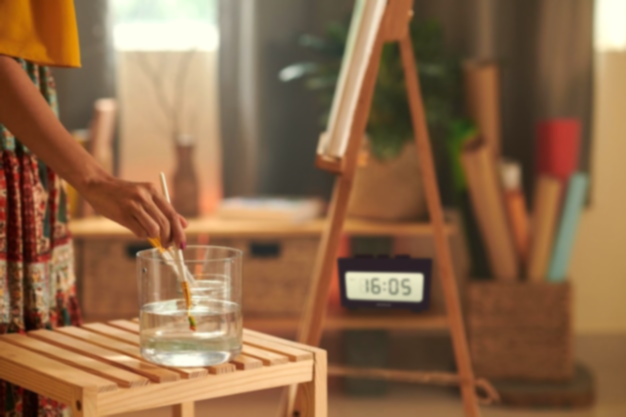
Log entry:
16h05
